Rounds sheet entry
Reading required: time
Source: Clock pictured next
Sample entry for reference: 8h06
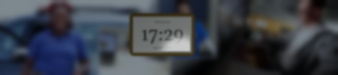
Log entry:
17h29
